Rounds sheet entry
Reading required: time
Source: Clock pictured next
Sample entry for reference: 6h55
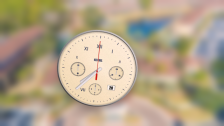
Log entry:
7h37
